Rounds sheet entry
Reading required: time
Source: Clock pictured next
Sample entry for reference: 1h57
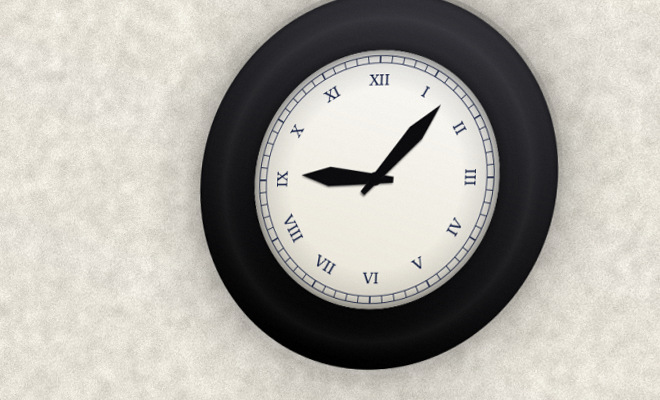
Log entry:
9h07
